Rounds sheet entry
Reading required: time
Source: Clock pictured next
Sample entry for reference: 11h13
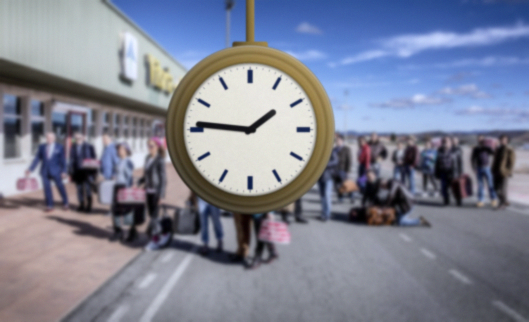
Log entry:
1h46
